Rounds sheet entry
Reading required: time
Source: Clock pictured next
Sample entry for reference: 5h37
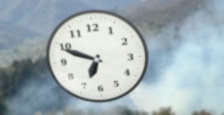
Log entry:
6h49
